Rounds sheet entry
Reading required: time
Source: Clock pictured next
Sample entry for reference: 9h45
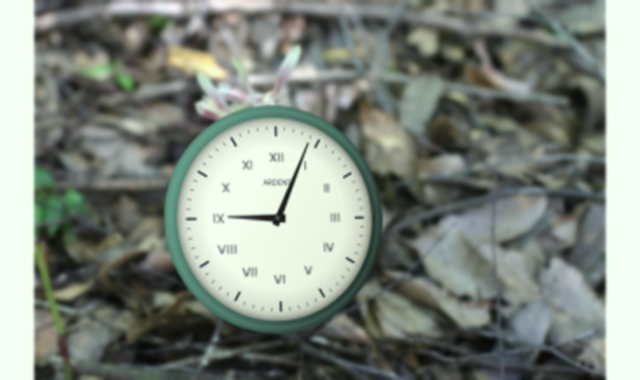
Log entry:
9h04
